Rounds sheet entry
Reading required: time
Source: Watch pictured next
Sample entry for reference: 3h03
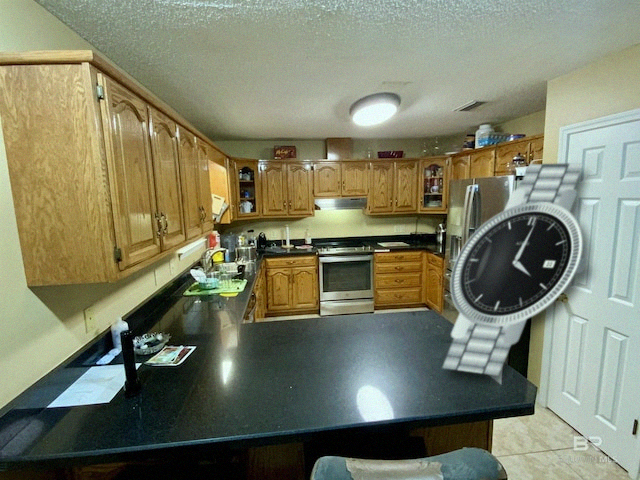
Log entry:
4h01
